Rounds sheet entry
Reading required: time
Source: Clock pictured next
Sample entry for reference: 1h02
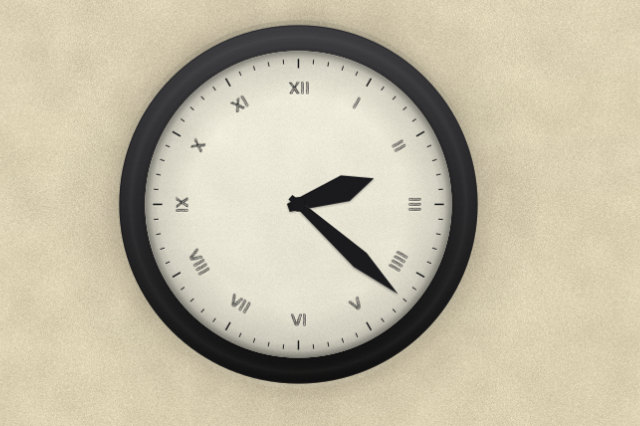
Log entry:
2h22
